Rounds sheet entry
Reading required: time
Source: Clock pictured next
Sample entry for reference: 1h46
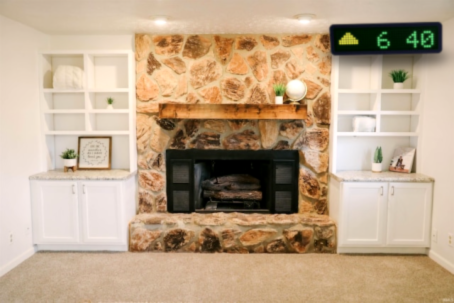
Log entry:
6h40
